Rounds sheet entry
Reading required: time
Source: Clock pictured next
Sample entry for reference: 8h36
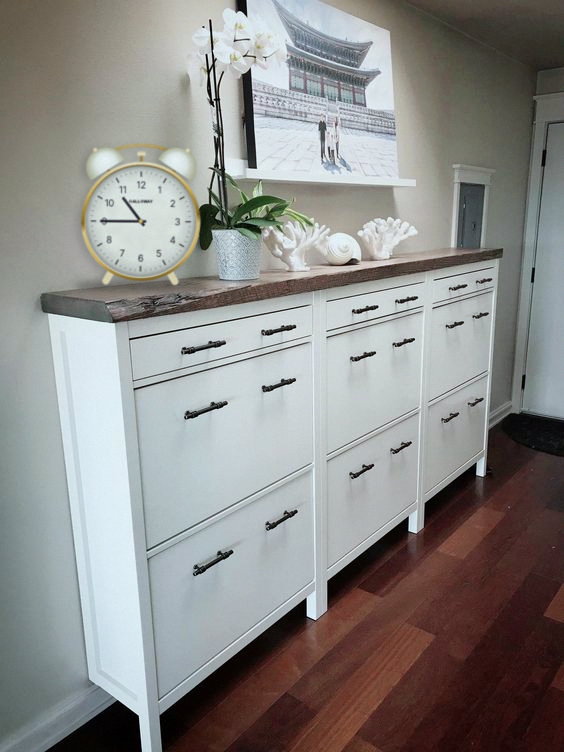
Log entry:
10h45
